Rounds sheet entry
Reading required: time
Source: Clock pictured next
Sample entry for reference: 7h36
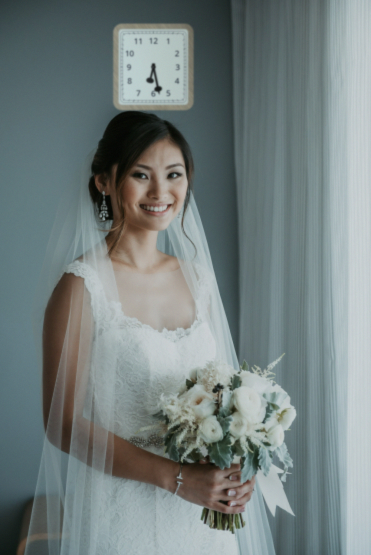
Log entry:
6h28
